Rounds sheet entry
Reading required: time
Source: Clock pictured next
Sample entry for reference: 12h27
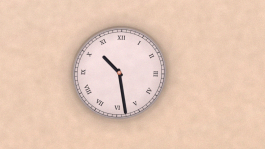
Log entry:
10h28
